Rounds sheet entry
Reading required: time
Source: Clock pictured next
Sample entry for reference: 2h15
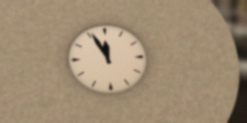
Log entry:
11h56
